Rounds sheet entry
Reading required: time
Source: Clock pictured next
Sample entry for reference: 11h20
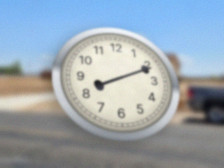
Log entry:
8h11
